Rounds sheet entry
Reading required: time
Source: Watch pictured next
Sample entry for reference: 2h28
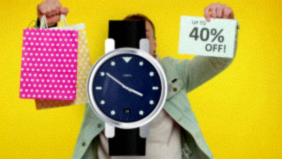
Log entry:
3h51
